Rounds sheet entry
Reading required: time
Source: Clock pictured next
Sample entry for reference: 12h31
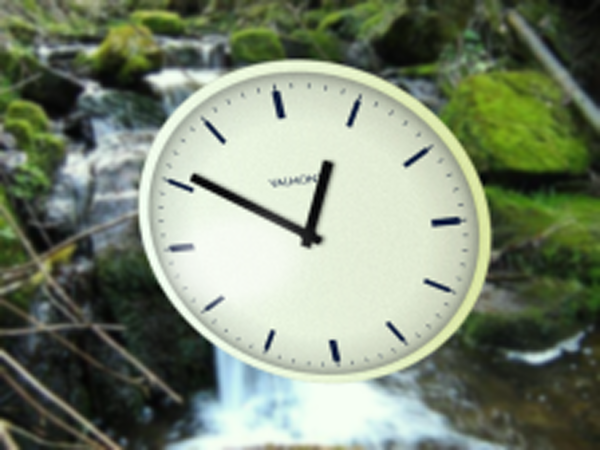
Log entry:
12h51
